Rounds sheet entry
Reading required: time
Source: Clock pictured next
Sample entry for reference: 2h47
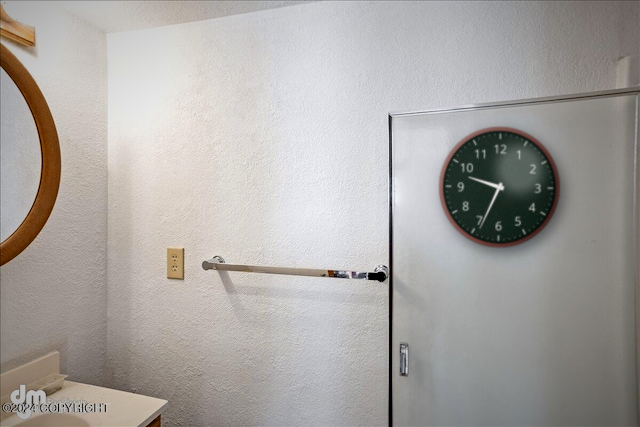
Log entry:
9h34
